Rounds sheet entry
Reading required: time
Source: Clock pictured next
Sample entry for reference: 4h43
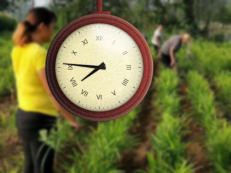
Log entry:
7h46
